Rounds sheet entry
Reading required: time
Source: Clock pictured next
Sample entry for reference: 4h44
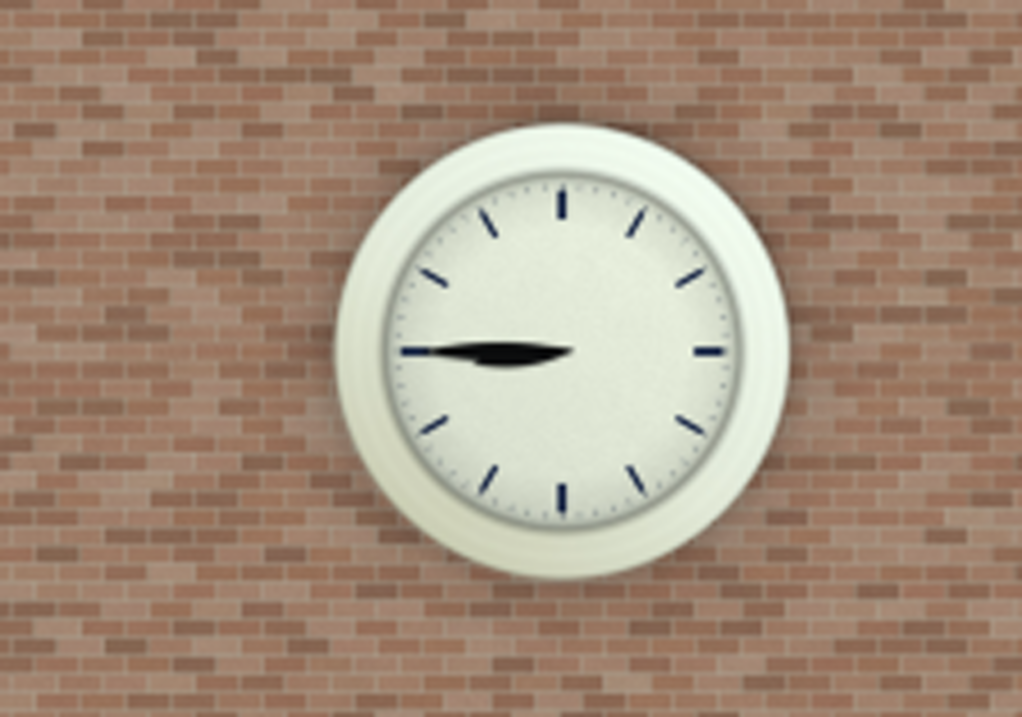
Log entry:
8h45
